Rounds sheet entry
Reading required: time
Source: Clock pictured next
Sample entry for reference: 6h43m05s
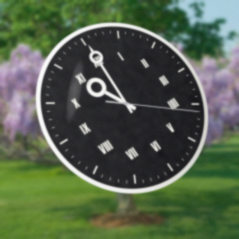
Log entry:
11h00m21s
